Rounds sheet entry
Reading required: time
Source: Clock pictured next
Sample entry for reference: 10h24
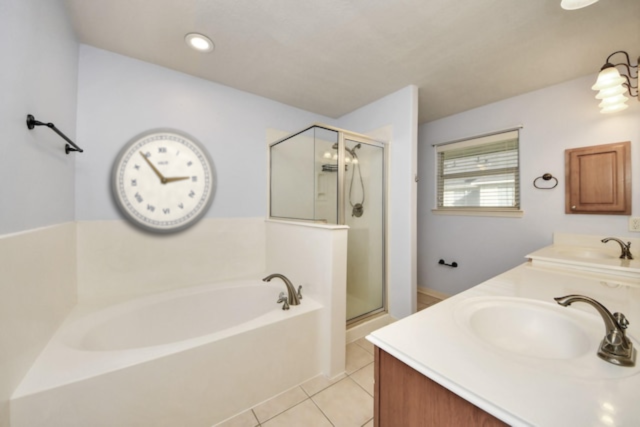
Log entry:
2h54
